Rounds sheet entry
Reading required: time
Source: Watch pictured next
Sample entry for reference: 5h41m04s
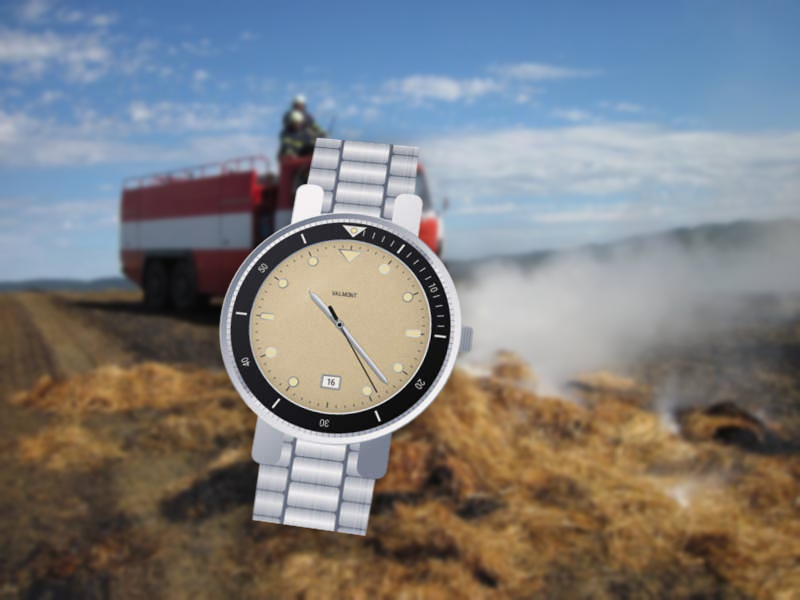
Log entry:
10h22m24s
